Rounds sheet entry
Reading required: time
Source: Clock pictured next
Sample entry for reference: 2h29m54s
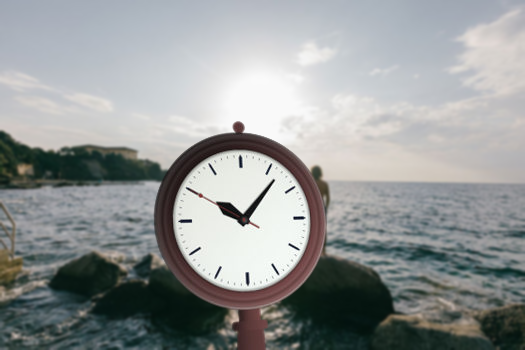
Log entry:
10h06m50s
